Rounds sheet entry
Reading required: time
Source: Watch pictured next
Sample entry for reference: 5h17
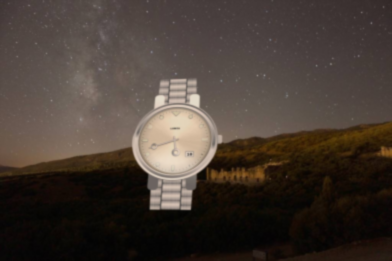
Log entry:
5h42
